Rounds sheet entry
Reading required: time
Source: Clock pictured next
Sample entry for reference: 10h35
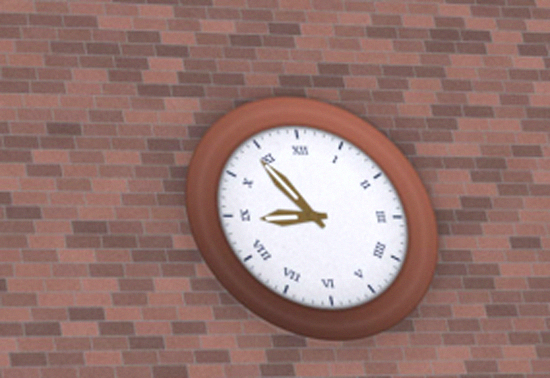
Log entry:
8h54
